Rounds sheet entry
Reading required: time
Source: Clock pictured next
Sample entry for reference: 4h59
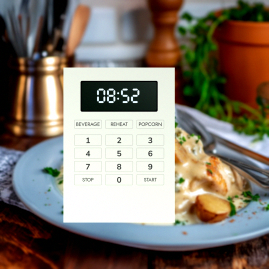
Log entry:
8h52
